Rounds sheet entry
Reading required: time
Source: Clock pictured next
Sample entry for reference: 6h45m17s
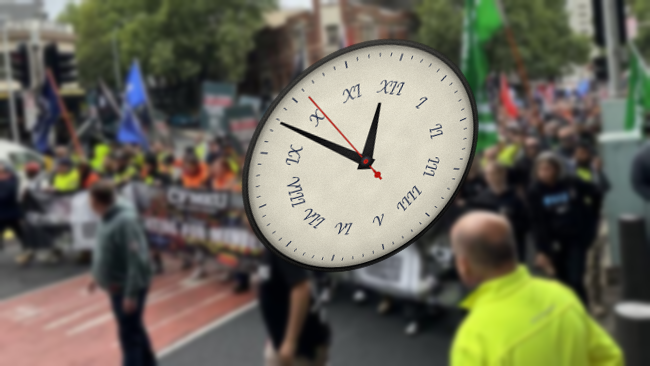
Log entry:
11h47m51s
